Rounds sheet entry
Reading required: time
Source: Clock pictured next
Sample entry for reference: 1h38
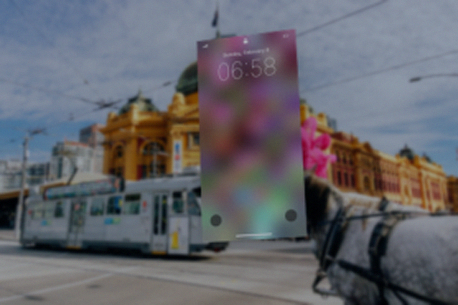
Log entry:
6h58
